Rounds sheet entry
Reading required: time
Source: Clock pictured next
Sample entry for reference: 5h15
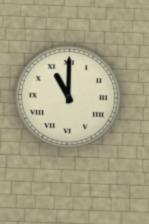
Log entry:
11h00
